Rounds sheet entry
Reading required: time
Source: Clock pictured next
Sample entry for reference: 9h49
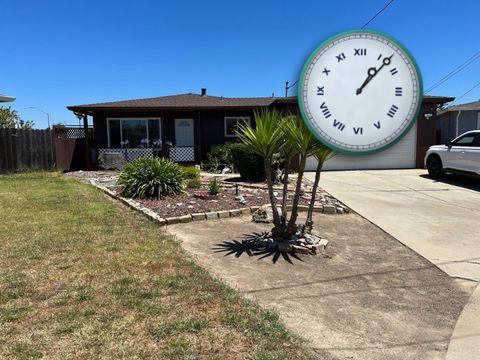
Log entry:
1h07
